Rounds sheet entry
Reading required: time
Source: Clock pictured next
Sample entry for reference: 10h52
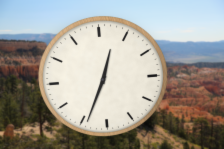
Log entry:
12h34
